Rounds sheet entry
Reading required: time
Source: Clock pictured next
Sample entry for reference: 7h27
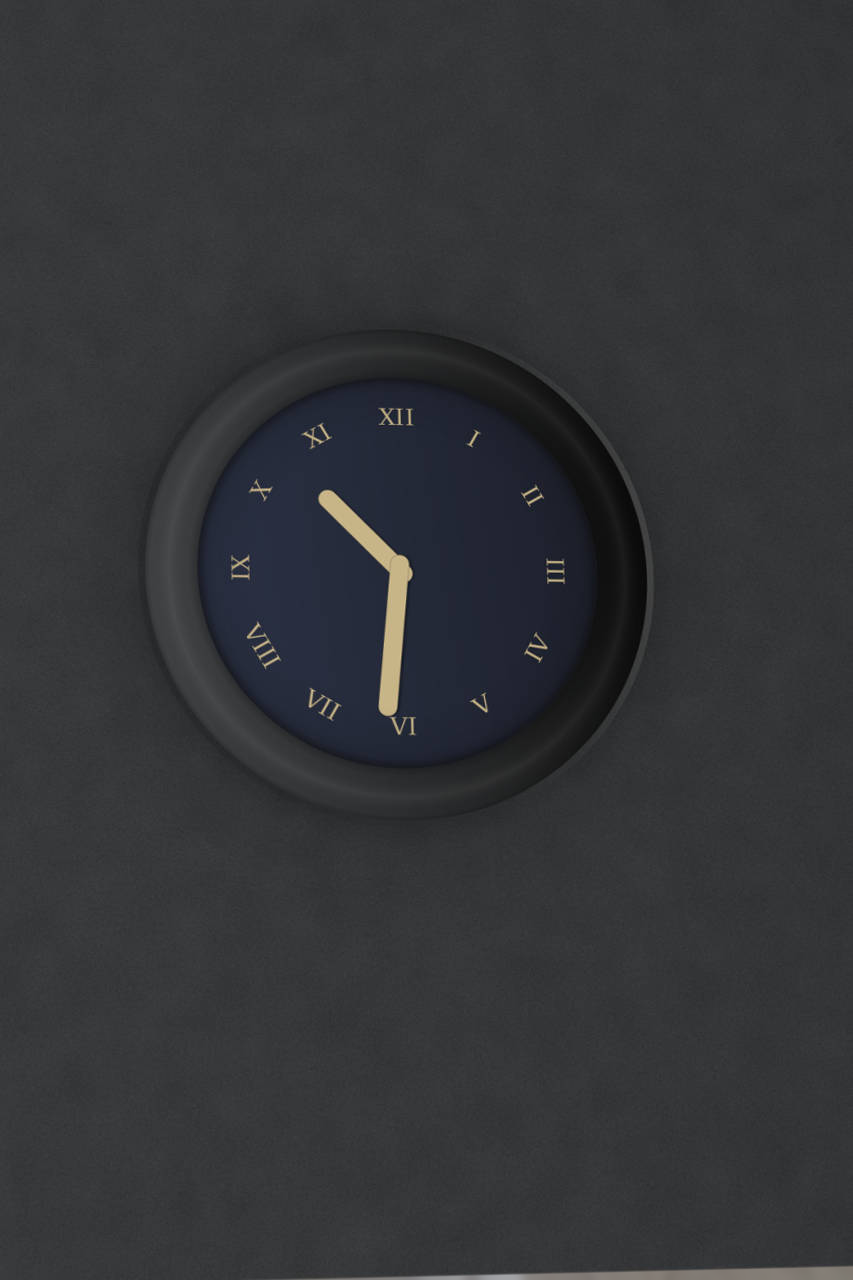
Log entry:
10h31
